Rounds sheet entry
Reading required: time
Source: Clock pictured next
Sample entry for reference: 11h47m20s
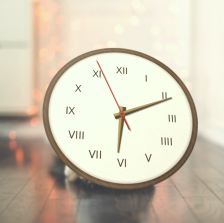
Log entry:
6h10m56s
